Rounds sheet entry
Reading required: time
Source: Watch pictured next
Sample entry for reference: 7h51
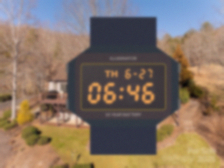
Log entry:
6h46
